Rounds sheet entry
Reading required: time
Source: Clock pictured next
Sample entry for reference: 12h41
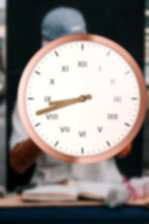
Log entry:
8h42
